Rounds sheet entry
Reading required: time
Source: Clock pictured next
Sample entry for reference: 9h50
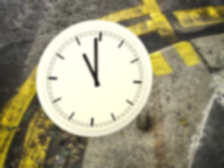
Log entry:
10h59
